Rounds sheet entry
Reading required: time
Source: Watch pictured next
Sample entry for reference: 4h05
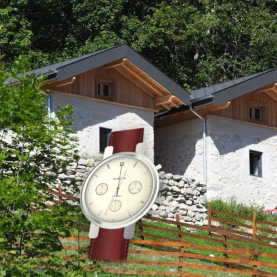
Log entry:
12h33
